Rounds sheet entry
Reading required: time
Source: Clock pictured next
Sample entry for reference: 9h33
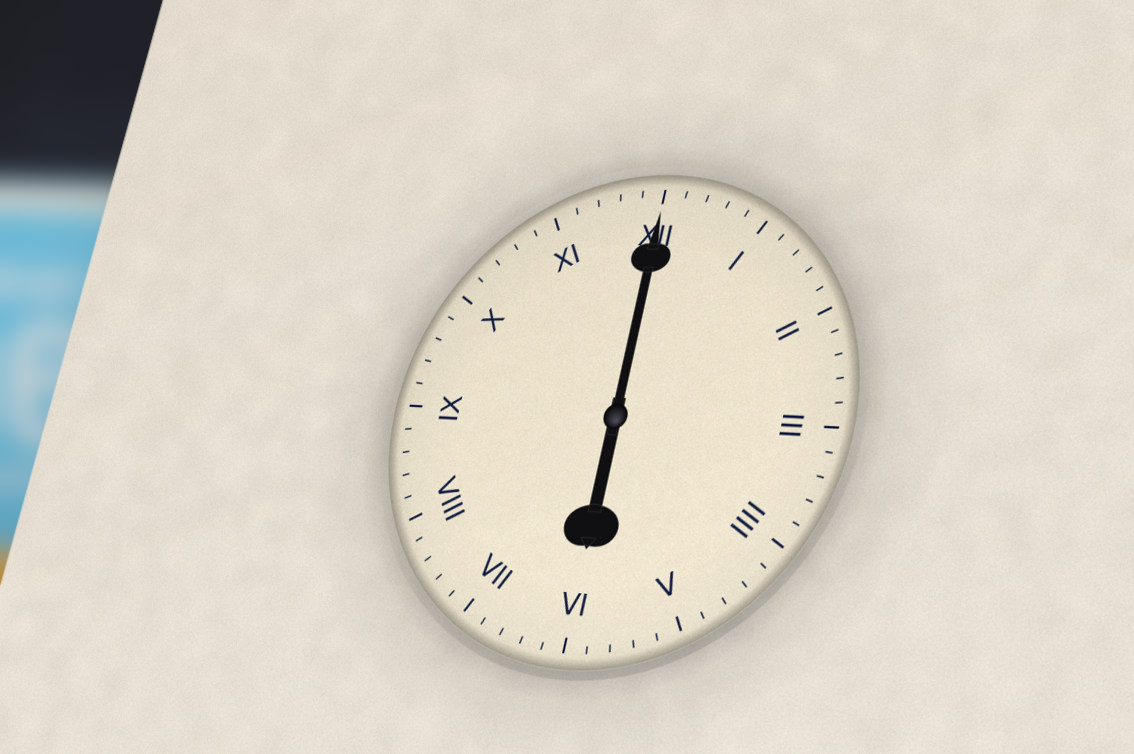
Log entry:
6h00
